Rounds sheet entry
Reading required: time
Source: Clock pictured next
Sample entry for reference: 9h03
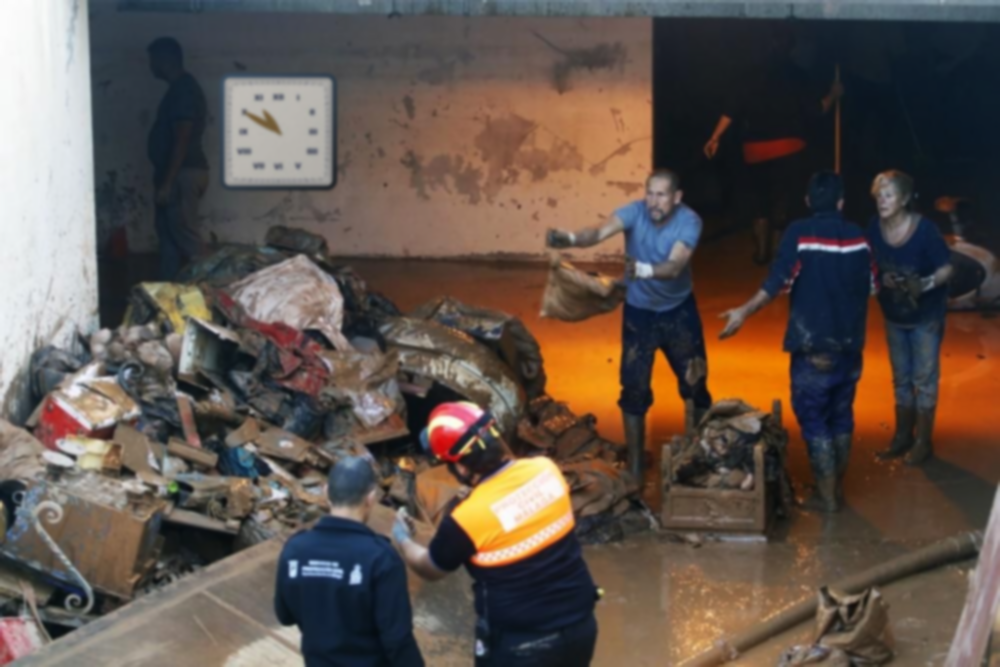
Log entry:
10h50
